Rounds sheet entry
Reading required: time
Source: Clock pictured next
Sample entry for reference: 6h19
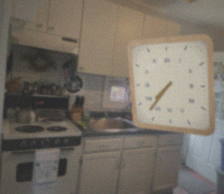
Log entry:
7h37
